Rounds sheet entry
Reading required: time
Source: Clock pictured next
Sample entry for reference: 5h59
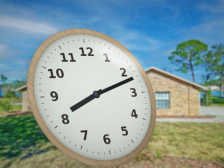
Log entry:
8h12
